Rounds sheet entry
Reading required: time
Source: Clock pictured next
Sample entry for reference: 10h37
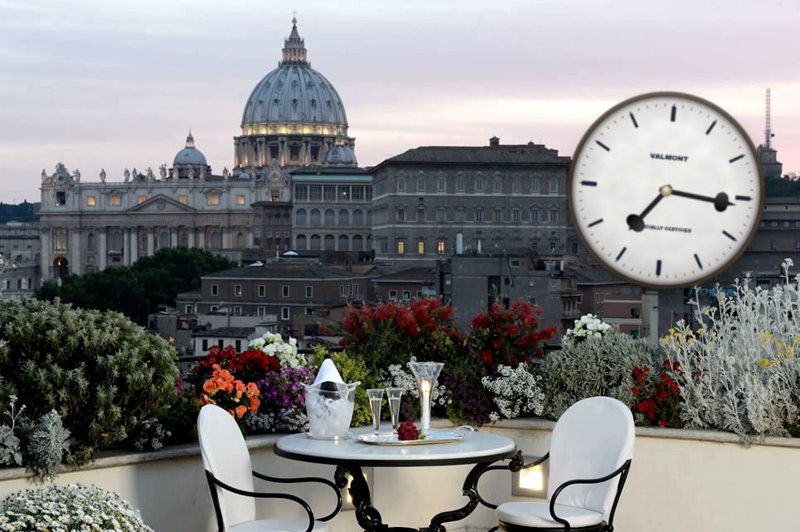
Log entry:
7h16
